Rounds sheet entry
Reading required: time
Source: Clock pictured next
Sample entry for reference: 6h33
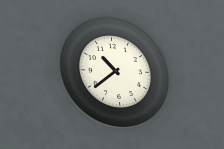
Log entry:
10h39
